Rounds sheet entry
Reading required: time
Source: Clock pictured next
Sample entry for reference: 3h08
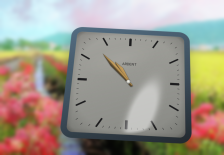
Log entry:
10h53
